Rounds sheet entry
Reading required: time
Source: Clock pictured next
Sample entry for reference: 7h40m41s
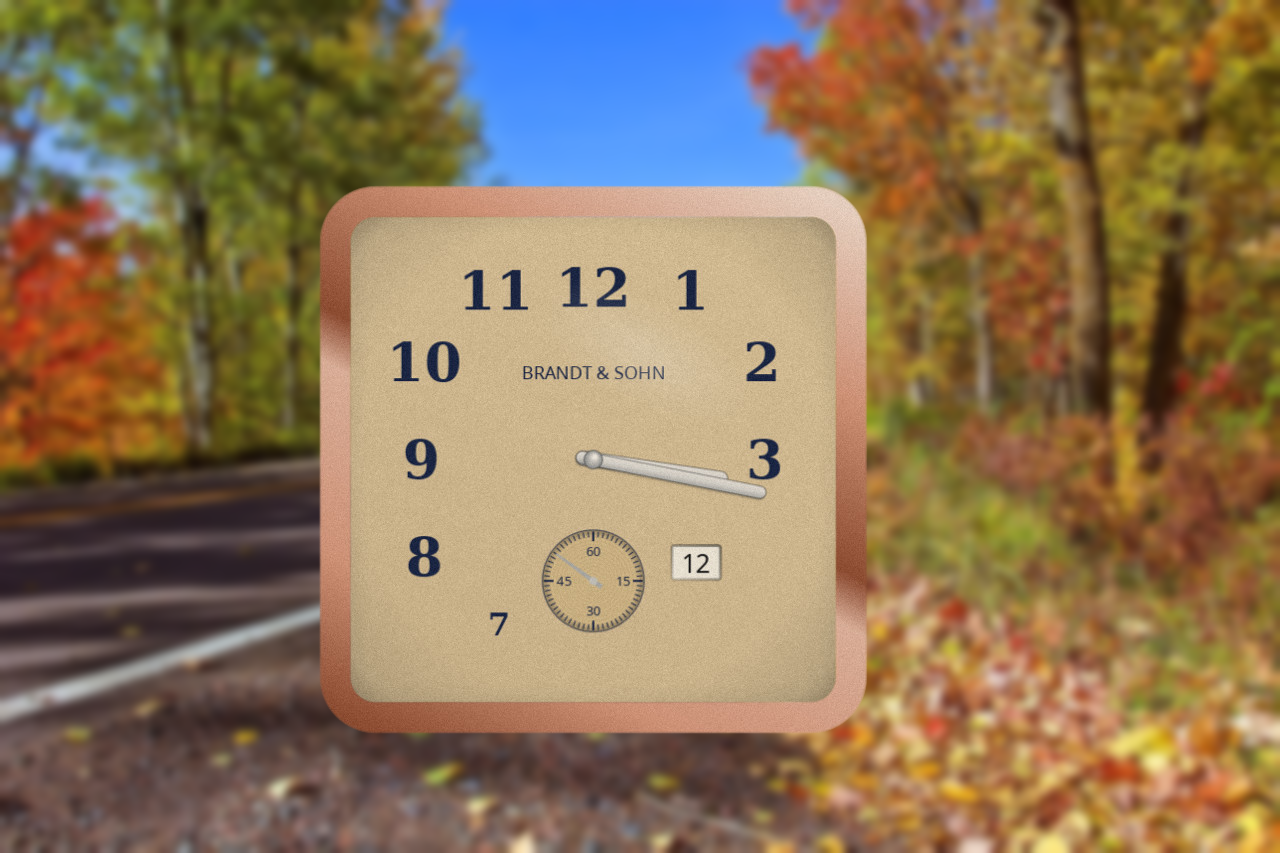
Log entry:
3h16m51s
